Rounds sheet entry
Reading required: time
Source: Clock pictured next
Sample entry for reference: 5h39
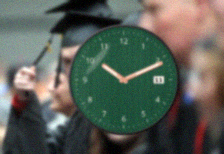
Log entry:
10h11
